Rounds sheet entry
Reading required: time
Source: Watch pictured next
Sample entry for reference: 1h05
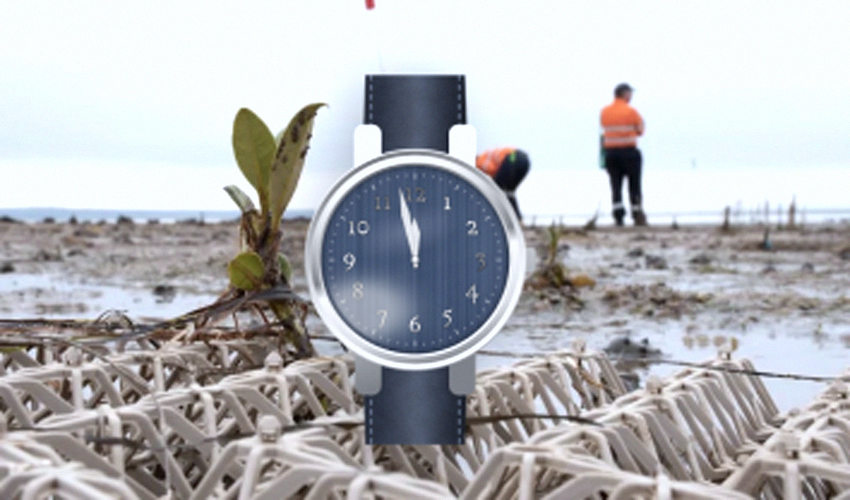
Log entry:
11h58
